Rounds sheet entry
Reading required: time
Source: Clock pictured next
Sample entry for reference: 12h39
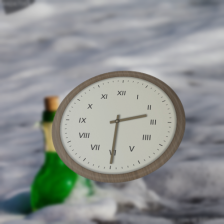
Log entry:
2h30
